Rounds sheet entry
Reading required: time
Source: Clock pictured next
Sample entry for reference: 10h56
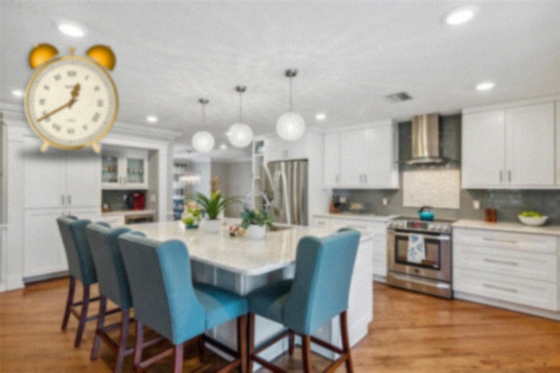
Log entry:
12h40
